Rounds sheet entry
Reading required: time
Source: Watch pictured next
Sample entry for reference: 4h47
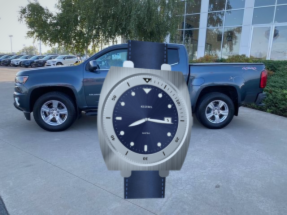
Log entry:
8h16
